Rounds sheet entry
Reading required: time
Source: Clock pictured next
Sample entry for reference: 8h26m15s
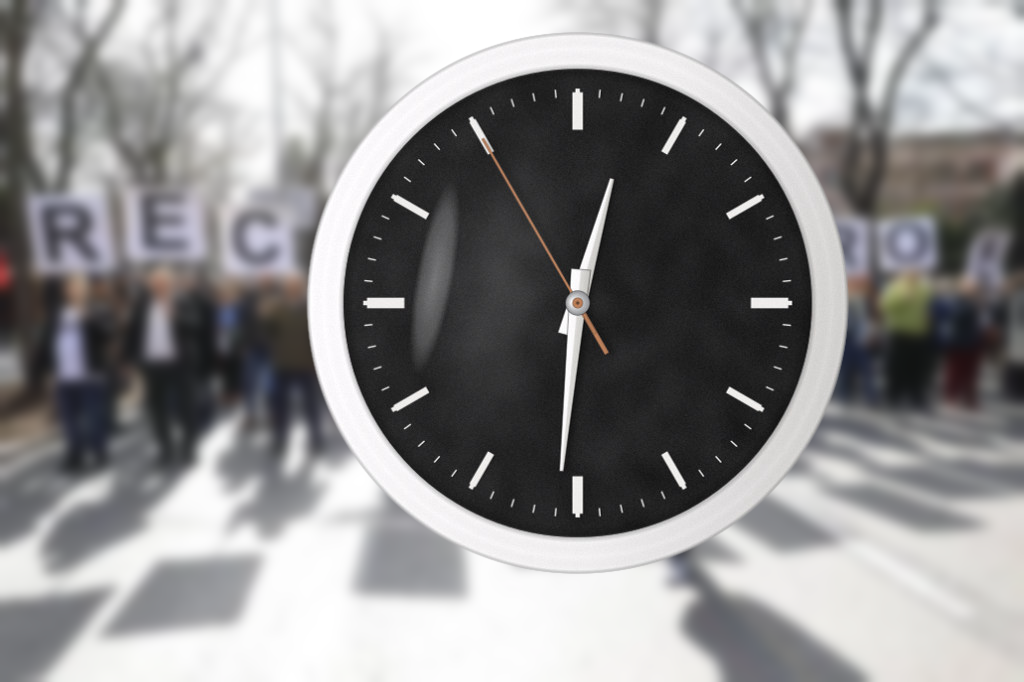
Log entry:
12h30m55s
